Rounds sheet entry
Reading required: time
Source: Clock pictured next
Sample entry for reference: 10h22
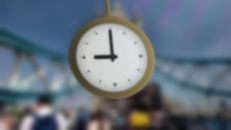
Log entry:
9h00
